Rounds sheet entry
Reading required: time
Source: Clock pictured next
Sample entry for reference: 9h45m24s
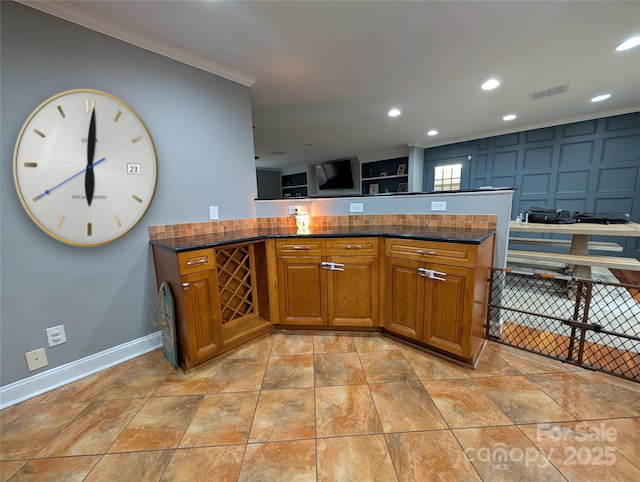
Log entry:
6h00m40s
